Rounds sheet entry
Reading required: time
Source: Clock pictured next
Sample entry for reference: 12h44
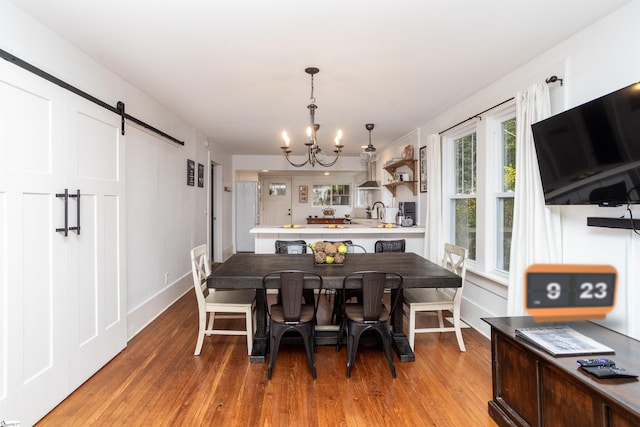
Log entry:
9h23
